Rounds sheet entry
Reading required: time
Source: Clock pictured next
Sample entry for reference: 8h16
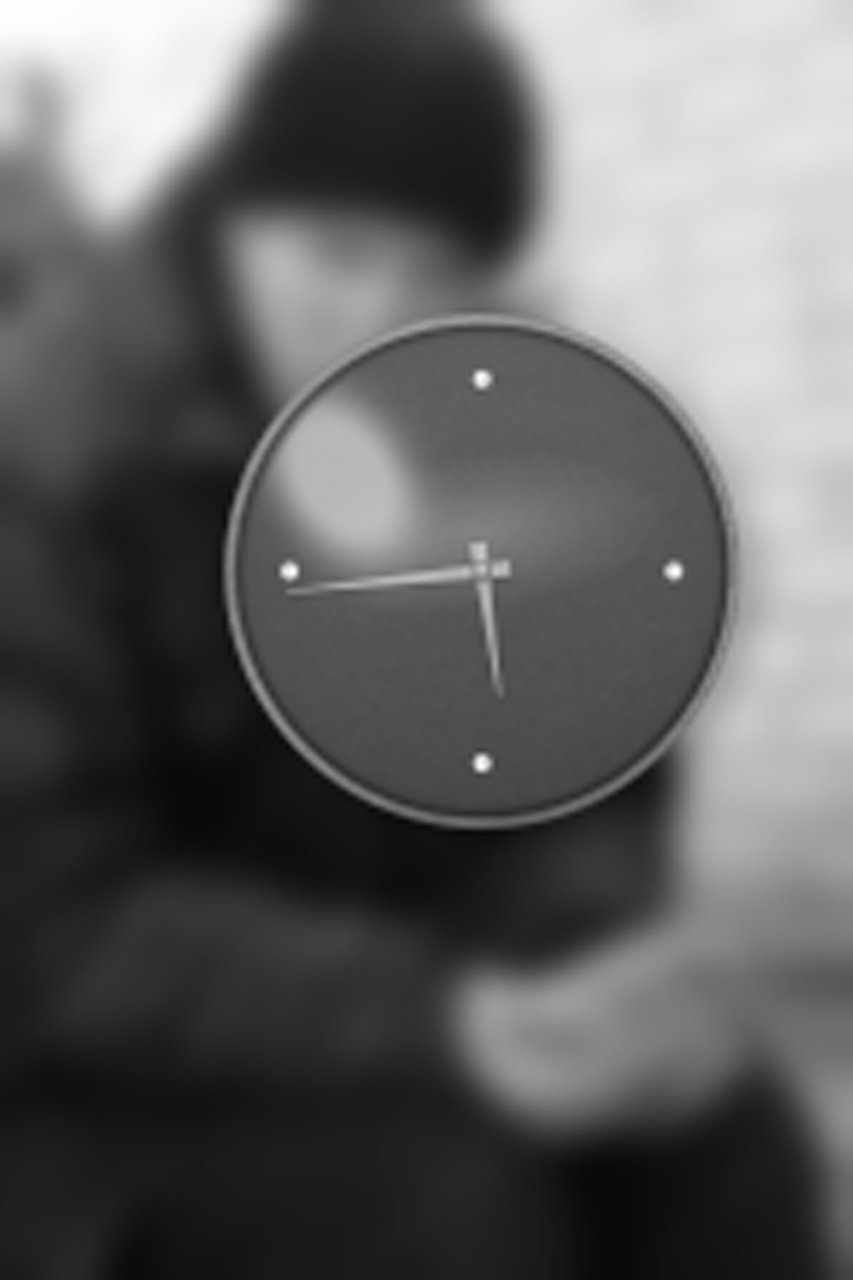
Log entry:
5h44
